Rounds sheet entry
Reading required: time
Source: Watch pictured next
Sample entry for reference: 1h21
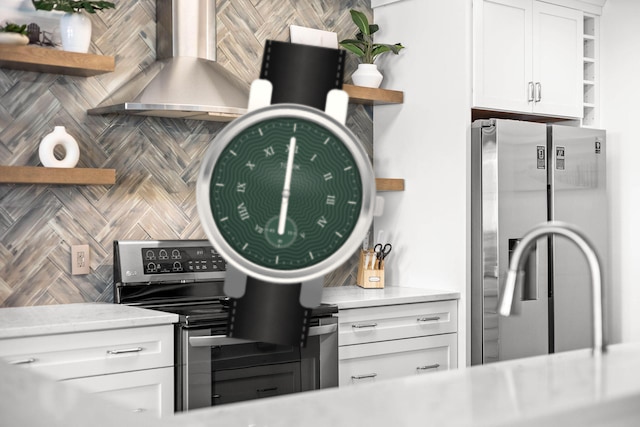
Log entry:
6h00
